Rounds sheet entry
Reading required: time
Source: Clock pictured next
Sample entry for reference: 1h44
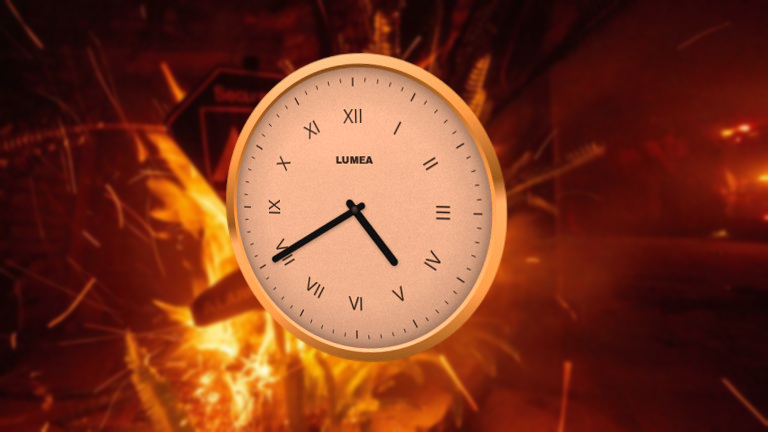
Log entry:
4h40
